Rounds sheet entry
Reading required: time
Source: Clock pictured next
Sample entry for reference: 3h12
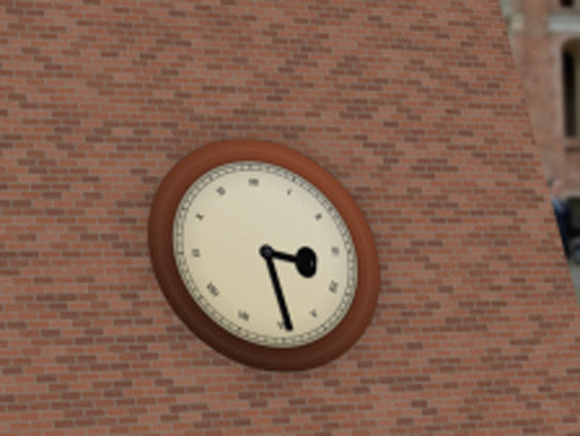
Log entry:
3h29
